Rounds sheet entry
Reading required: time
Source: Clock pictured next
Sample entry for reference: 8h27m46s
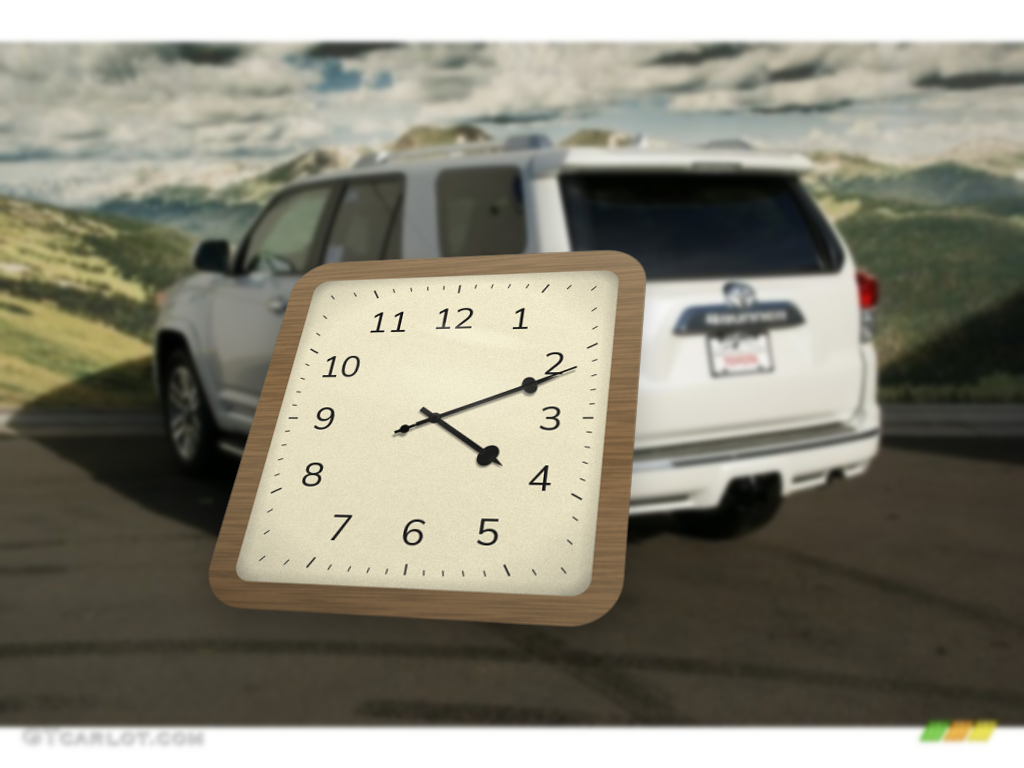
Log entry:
4h11m11s
